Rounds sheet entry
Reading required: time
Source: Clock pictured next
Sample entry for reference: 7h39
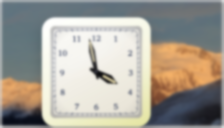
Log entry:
3h58
